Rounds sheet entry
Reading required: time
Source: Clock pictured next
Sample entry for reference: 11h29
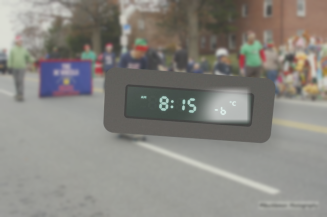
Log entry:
8h15
